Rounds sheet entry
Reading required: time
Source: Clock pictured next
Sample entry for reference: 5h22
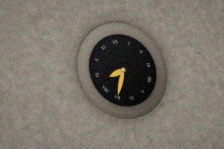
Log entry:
8h35
